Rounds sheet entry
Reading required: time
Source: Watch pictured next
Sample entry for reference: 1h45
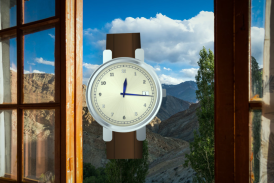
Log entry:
12h16
